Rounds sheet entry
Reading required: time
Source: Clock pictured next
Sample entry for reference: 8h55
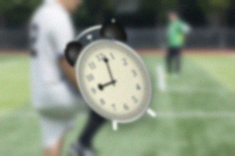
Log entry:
9h02
